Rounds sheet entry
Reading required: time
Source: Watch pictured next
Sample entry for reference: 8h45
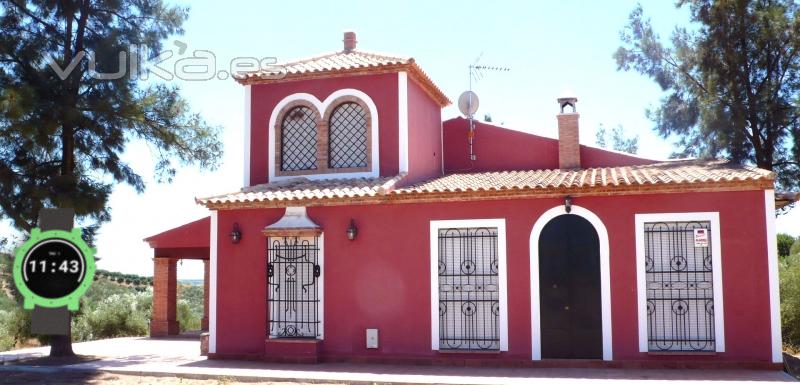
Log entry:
11h43
